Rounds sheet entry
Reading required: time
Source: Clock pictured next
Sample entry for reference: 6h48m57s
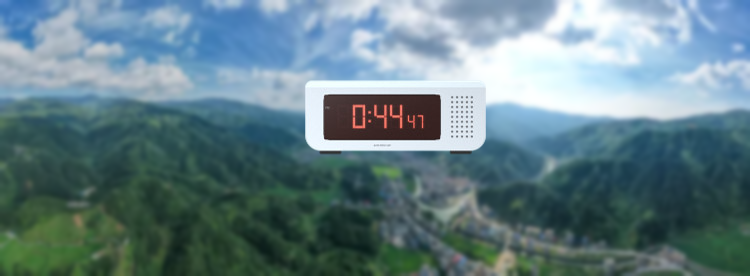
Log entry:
0h44m47s
